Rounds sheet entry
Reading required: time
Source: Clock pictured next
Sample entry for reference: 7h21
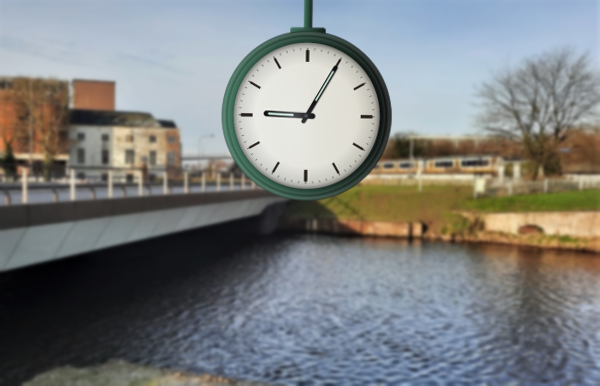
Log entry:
9h05
